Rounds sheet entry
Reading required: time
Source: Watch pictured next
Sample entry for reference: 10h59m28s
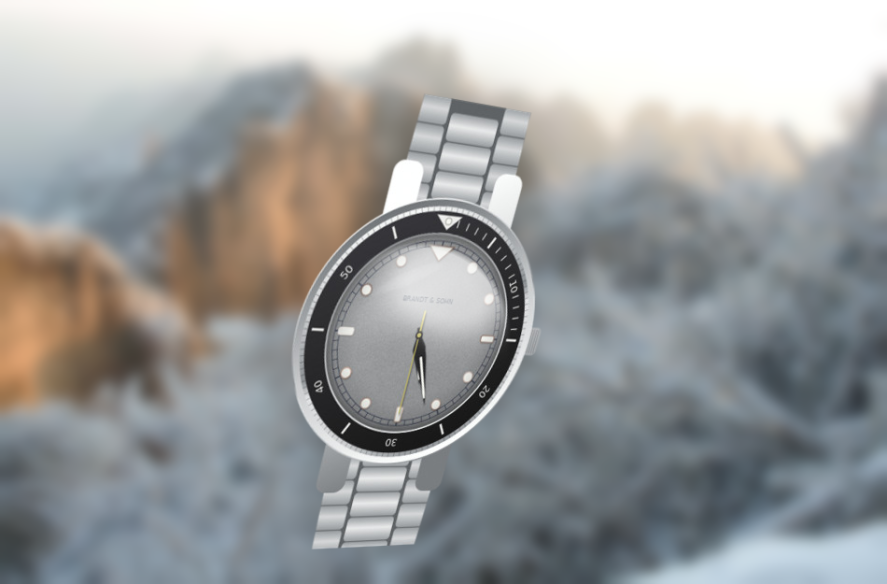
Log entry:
5h26m30s
